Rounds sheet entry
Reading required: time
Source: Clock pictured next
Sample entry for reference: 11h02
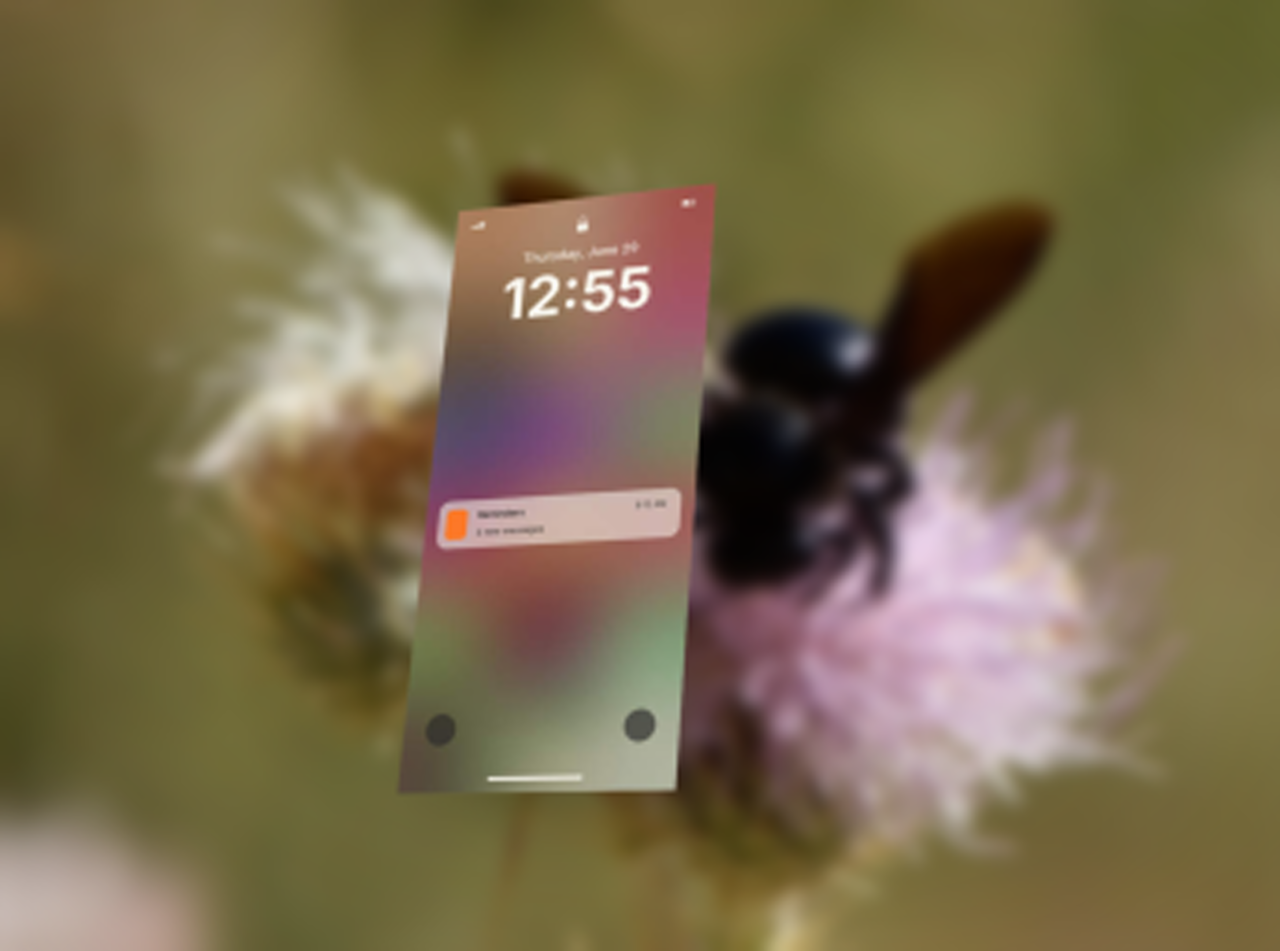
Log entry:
12h55
